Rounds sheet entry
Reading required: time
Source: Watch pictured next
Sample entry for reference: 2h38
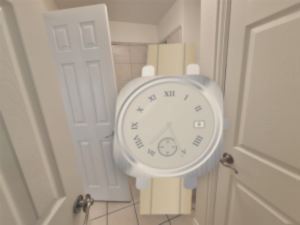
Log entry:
7h26
